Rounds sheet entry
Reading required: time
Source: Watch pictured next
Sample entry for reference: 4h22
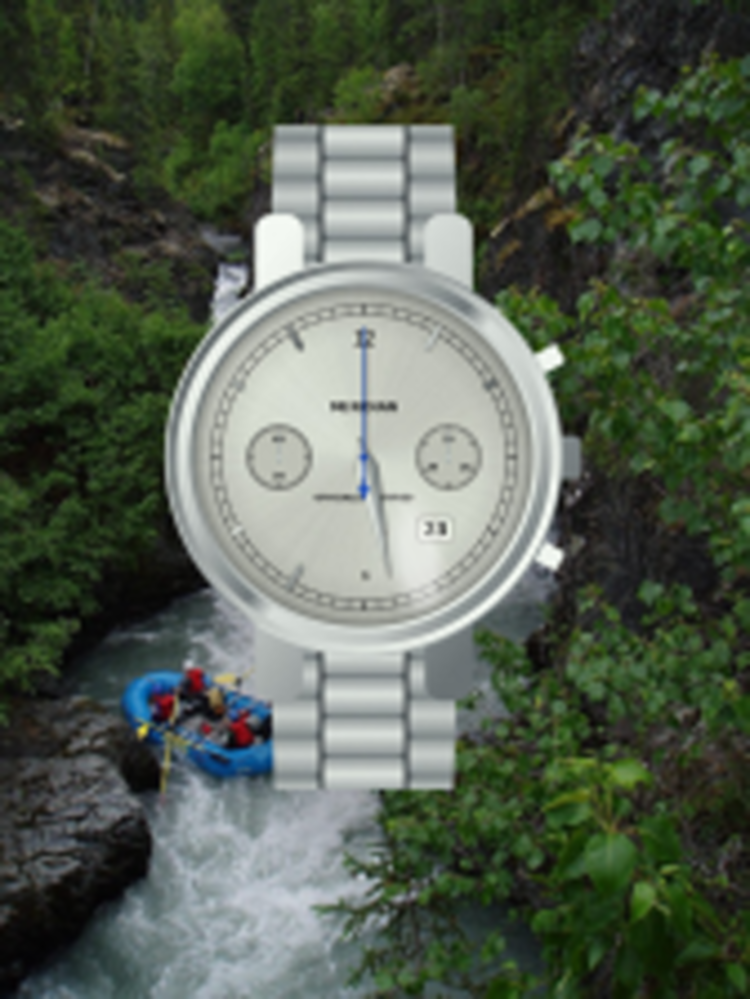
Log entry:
5h28
